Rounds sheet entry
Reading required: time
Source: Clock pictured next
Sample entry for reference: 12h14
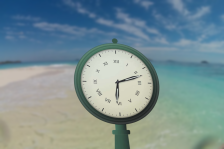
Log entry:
6h12
